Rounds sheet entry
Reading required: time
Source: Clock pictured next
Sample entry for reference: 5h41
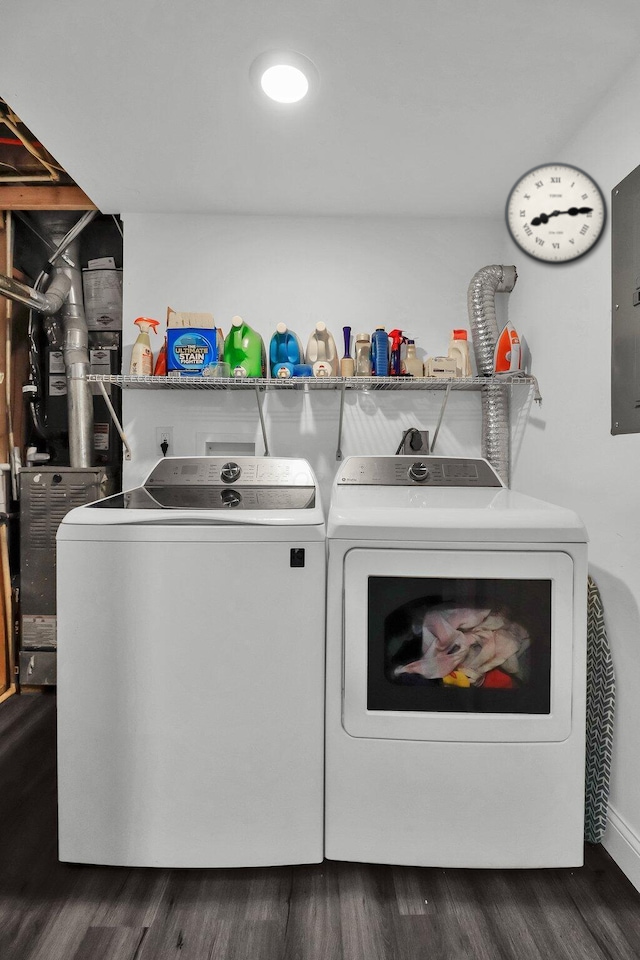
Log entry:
8h14
